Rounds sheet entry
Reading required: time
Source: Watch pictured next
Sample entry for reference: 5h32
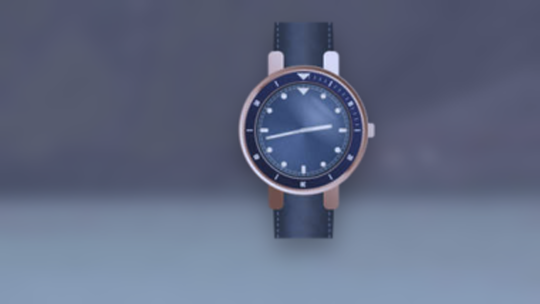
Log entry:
2h43
